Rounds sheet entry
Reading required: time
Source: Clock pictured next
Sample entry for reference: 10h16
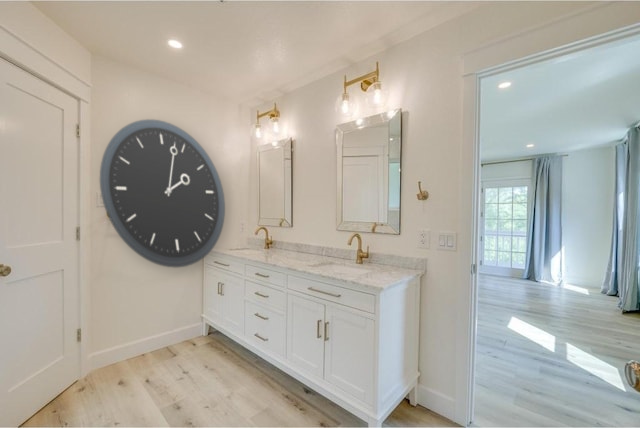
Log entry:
2h03
